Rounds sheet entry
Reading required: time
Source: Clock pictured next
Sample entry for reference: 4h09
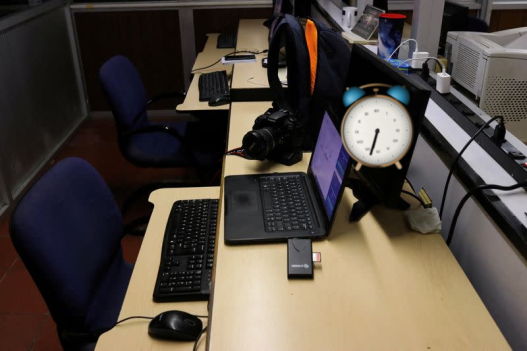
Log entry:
6h33
